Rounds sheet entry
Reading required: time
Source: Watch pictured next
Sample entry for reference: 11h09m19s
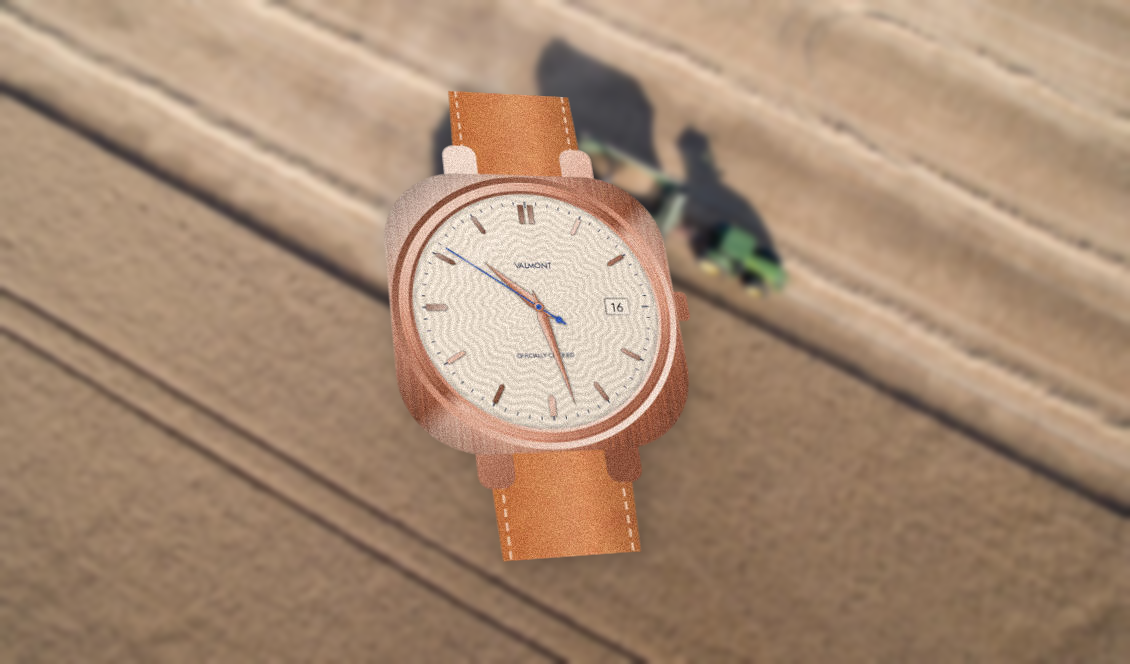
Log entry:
10h27m51s
